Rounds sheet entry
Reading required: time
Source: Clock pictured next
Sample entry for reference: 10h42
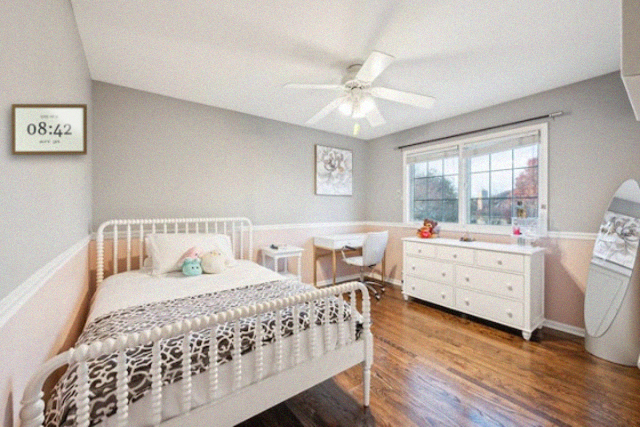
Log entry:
8h42
